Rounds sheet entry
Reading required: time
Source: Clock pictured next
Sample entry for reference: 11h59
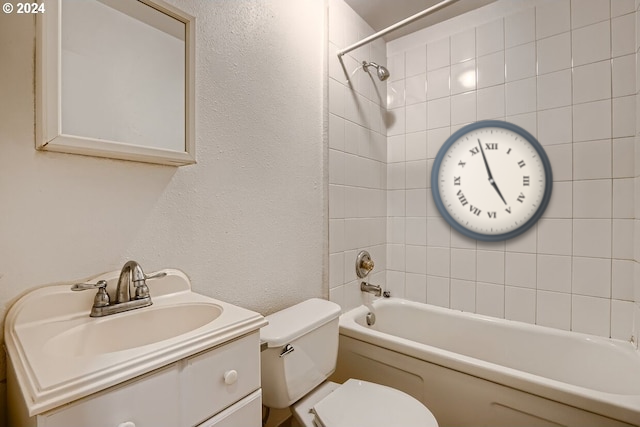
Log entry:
4h57
